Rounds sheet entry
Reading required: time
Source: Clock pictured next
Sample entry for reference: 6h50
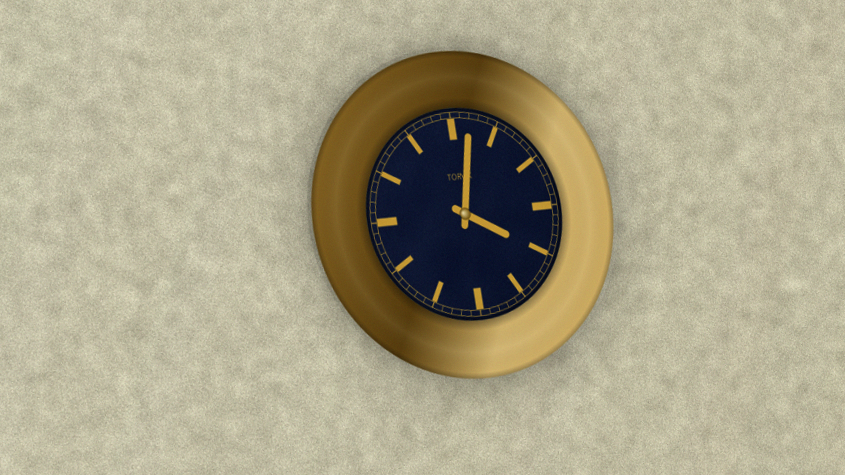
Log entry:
4h02
